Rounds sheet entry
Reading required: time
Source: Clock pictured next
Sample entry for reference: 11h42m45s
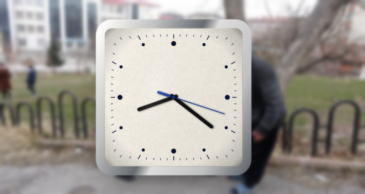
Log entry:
8h21m18s
